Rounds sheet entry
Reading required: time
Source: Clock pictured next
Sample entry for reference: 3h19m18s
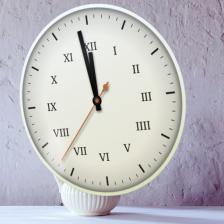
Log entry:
11h58m37s
